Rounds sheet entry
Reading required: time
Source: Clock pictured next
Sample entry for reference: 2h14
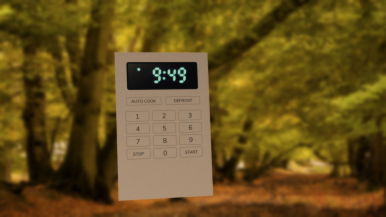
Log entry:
9h49
